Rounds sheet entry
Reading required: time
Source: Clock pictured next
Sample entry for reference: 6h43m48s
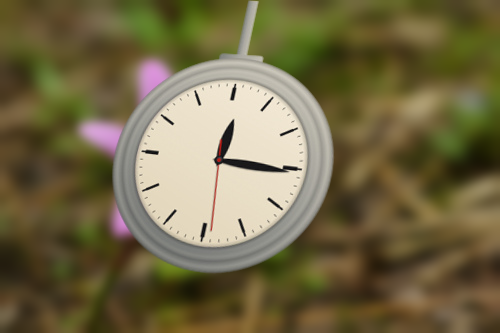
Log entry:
12h15m29s
